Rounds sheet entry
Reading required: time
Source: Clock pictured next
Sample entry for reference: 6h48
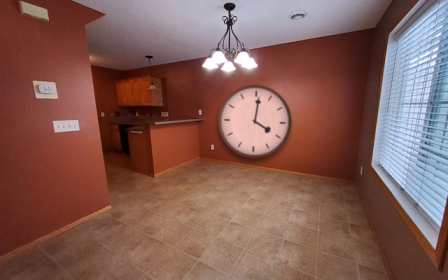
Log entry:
4h01
